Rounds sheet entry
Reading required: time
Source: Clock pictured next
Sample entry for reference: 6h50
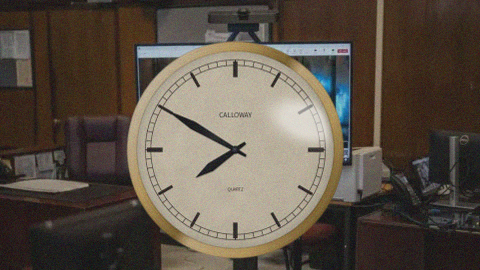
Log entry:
7h50
